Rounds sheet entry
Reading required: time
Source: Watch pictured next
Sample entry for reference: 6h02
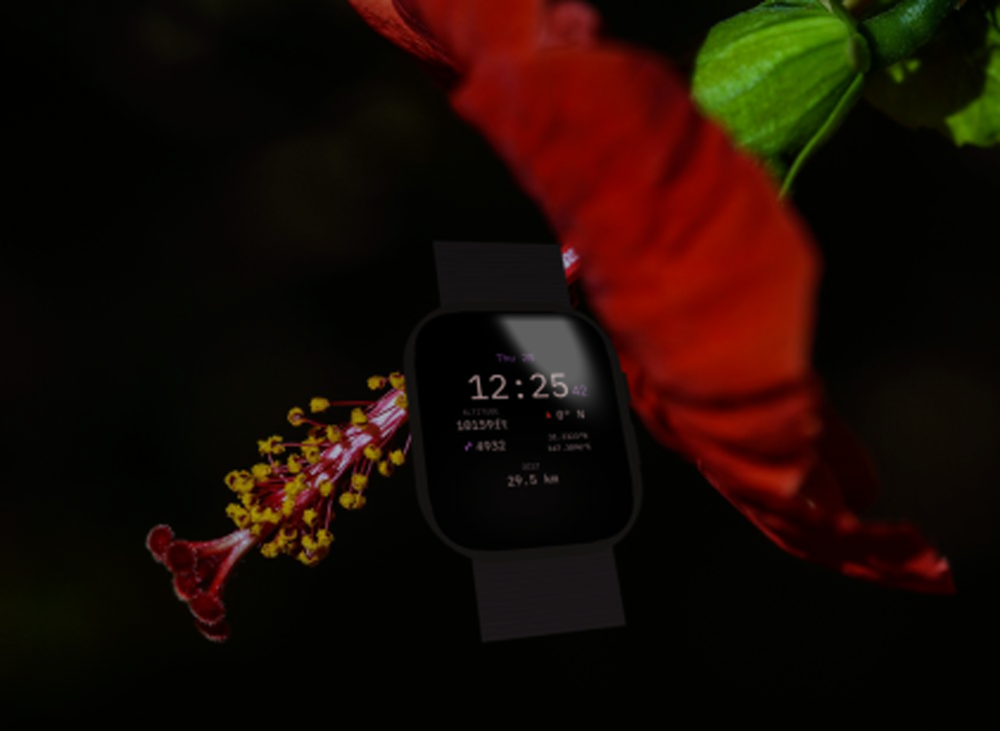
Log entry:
12h25
